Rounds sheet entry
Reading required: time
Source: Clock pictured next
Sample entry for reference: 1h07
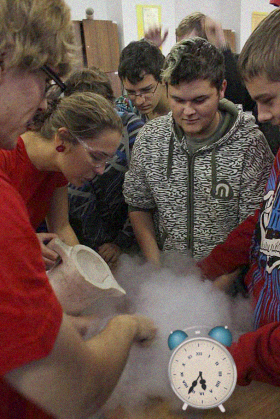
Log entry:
5h36
